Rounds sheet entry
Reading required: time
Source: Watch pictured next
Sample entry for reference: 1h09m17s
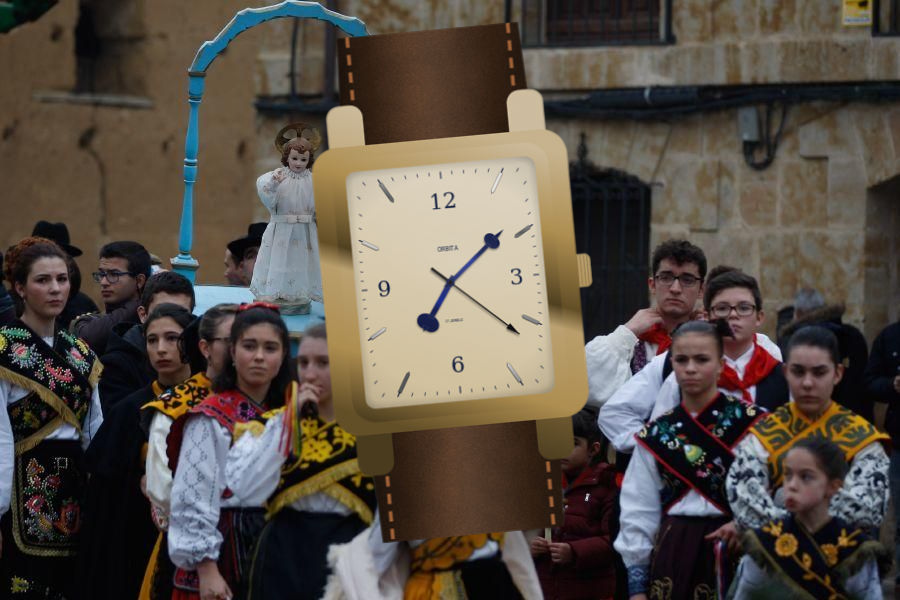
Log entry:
7h08m22s
